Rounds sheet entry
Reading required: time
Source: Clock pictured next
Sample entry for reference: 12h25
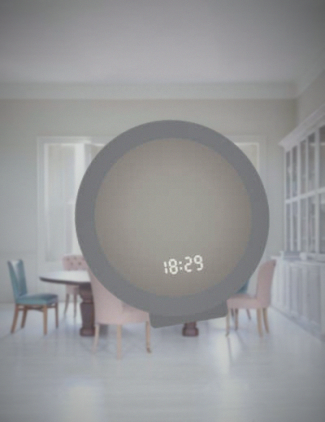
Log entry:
18h29
